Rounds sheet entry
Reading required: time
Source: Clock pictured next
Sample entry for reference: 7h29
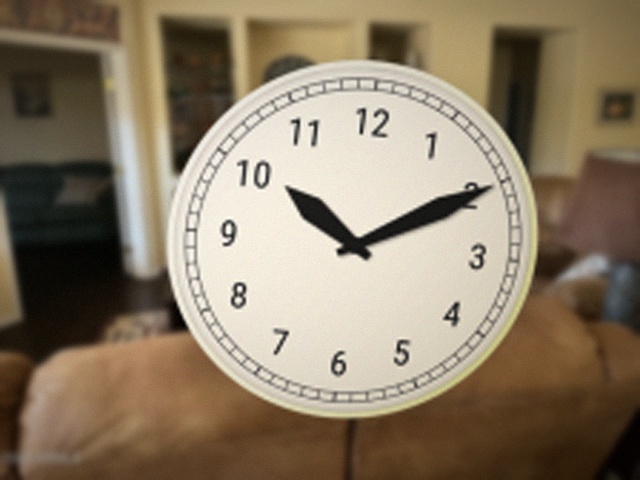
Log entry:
10h10
